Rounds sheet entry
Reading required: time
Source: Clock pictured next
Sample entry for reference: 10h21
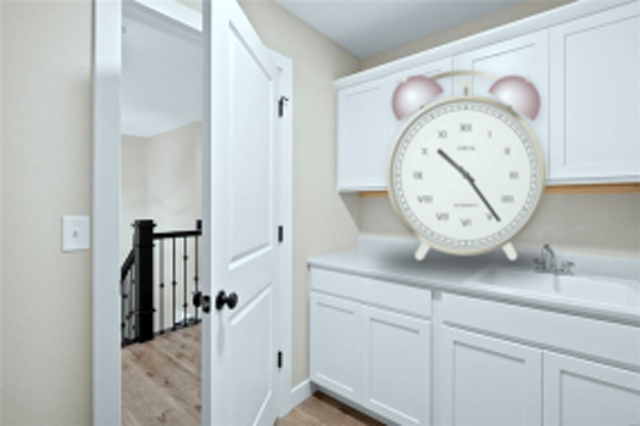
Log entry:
10h24
